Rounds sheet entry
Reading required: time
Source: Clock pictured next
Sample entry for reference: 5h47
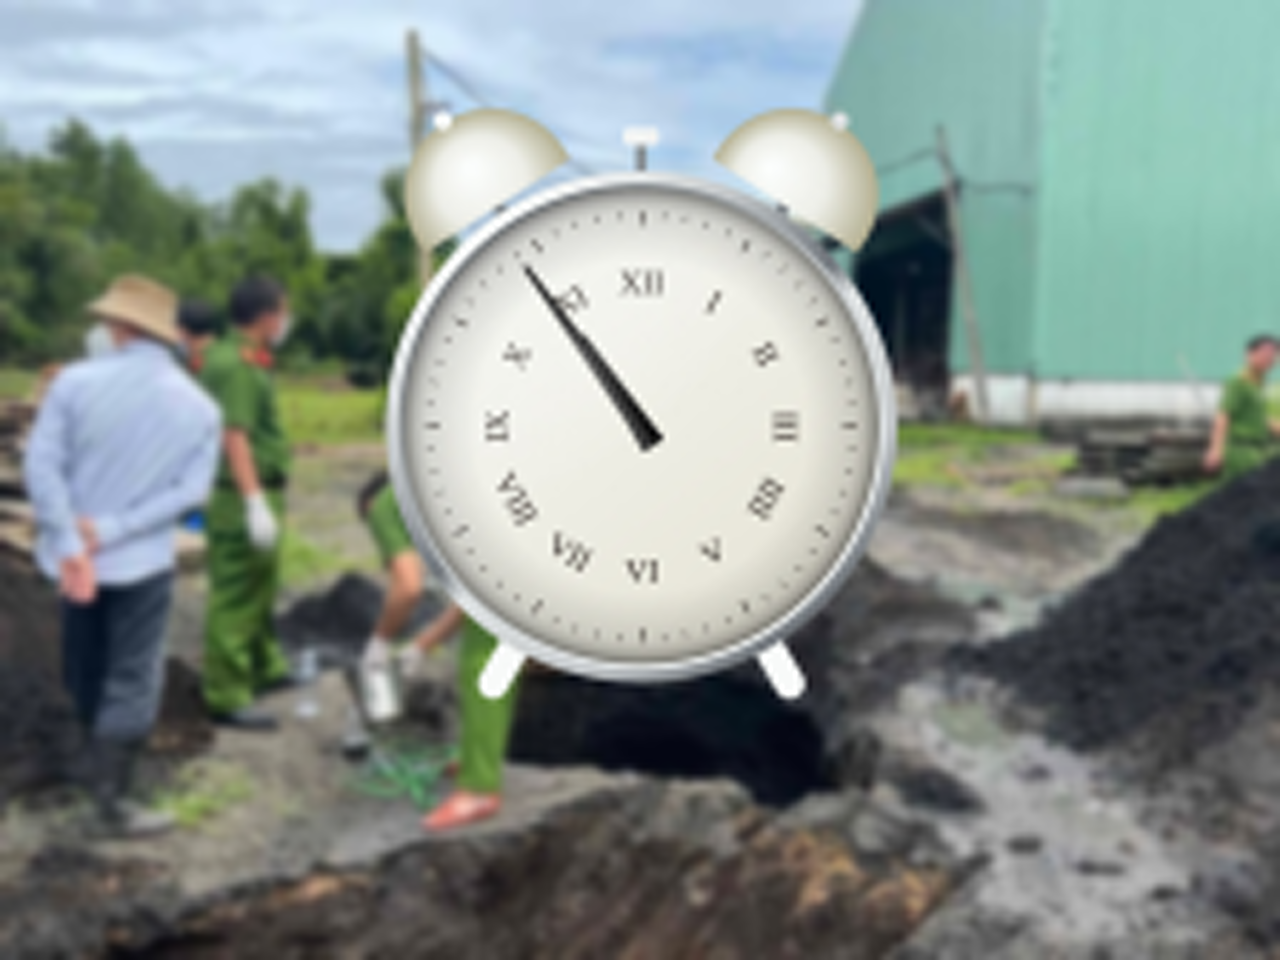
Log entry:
10h54
